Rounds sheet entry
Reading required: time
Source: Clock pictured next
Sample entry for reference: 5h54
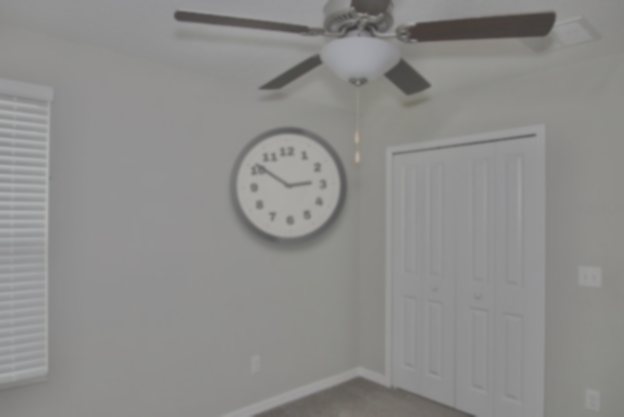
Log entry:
2h51
